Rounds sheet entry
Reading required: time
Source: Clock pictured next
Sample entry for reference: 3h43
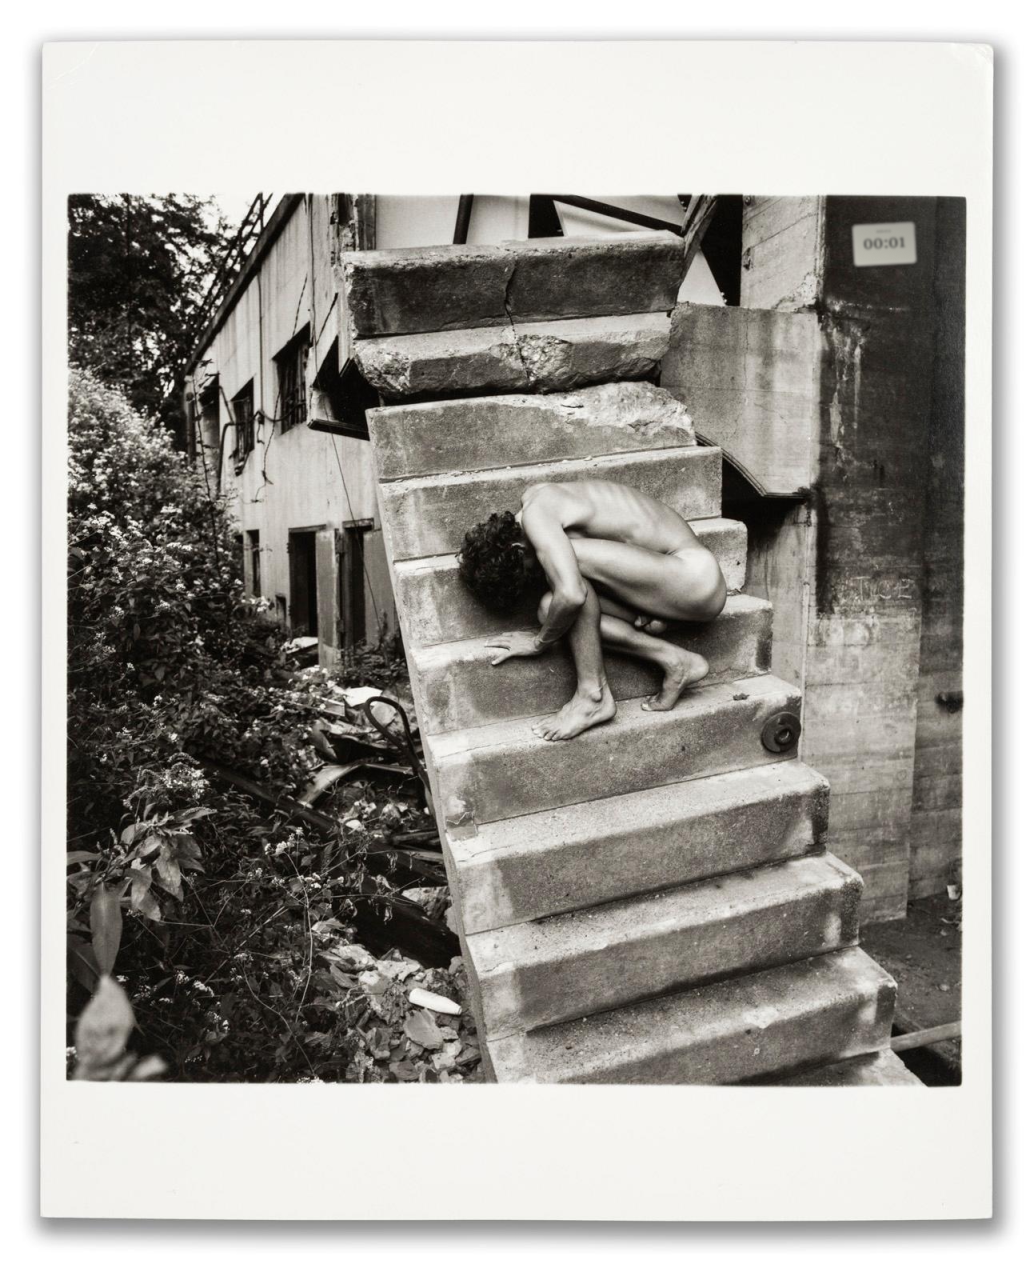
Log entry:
0h01
